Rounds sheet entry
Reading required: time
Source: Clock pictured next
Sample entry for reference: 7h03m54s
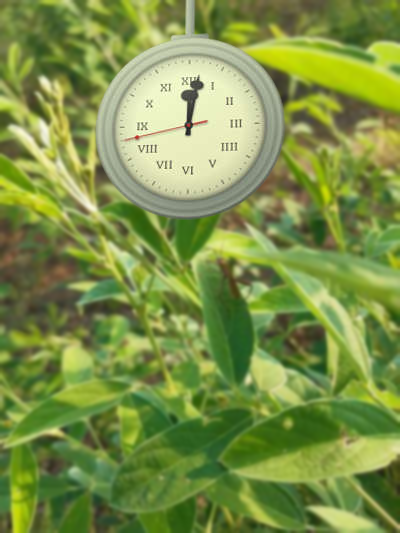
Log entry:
12h01m43s
